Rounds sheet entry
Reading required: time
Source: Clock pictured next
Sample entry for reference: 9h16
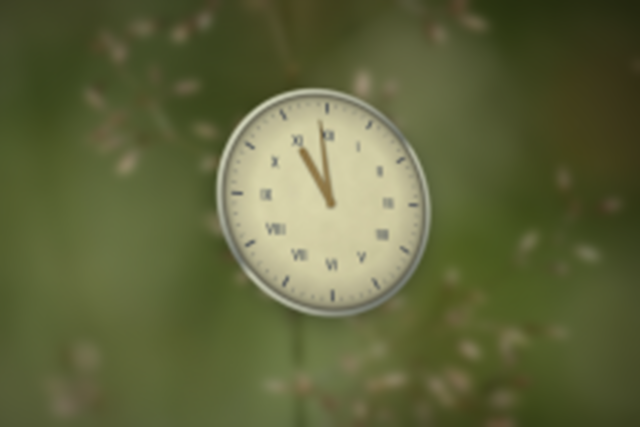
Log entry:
10h59
